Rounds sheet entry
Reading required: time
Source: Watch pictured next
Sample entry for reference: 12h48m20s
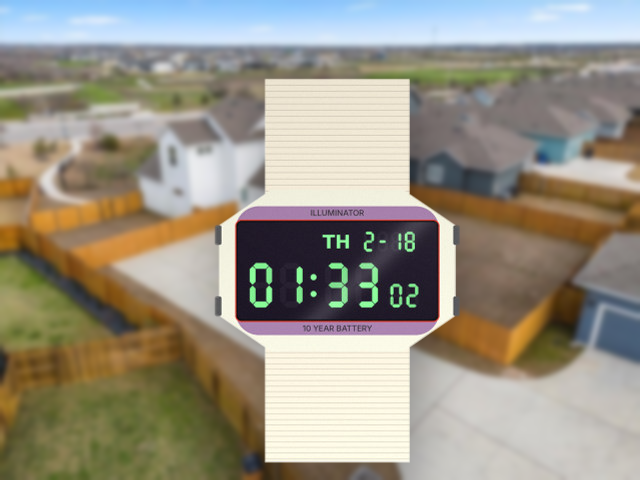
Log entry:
1h33m02s
